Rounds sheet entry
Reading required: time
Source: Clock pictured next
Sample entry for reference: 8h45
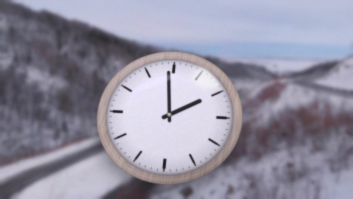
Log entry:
1h59
